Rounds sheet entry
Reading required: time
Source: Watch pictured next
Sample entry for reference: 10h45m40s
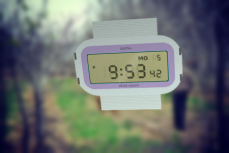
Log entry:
9h53m42s
